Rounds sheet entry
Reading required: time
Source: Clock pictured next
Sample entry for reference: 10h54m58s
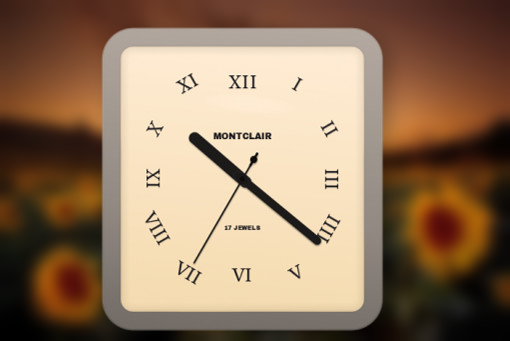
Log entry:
10h21m35s
